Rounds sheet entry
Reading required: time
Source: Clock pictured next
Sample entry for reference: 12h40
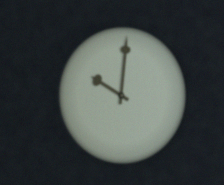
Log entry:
10h01
